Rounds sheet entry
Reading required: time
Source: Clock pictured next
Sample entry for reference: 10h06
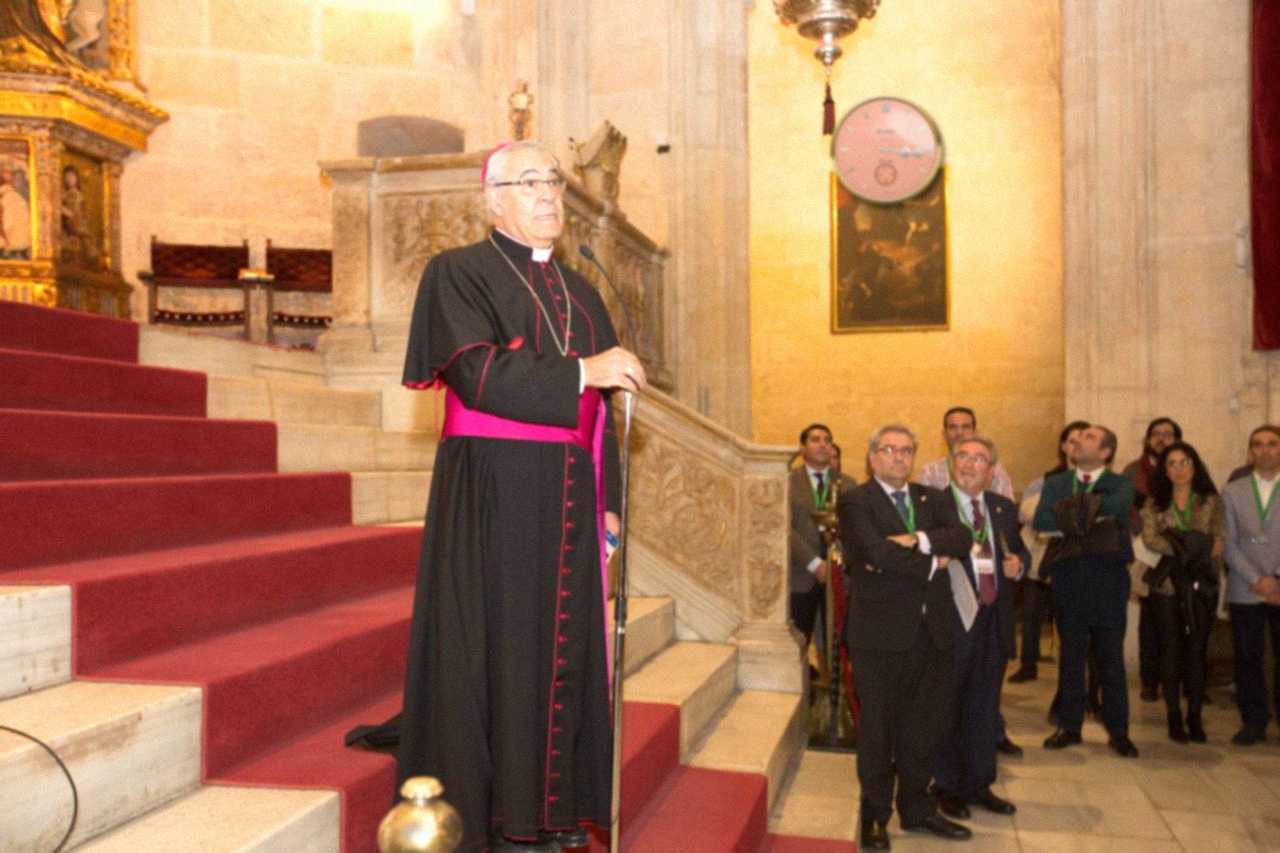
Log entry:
3h16
